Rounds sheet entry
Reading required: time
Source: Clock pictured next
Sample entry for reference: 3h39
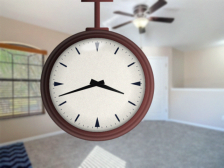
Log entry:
3h42
